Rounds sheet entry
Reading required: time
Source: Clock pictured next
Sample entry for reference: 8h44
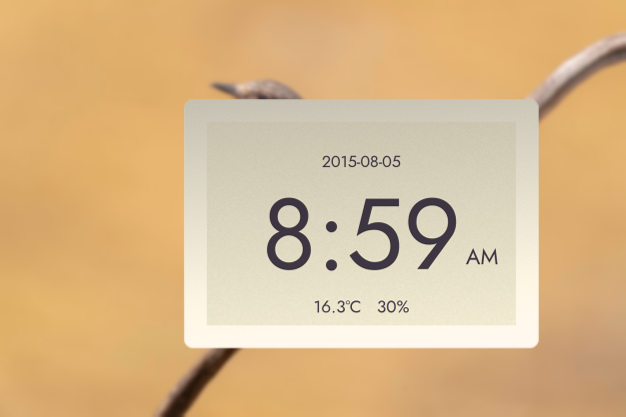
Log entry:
8h59
